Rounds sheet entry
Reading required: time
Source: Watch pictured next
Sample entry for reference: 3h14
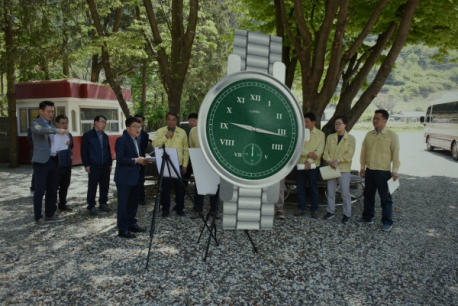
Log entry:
9h16
